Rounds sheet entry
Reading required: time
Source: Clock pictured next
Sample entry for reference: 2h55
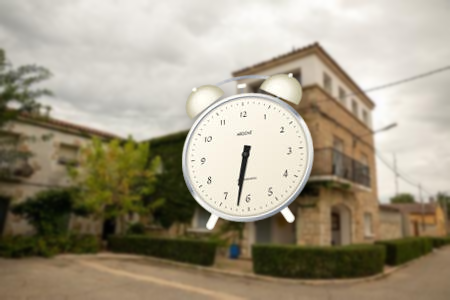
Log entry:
6h32
